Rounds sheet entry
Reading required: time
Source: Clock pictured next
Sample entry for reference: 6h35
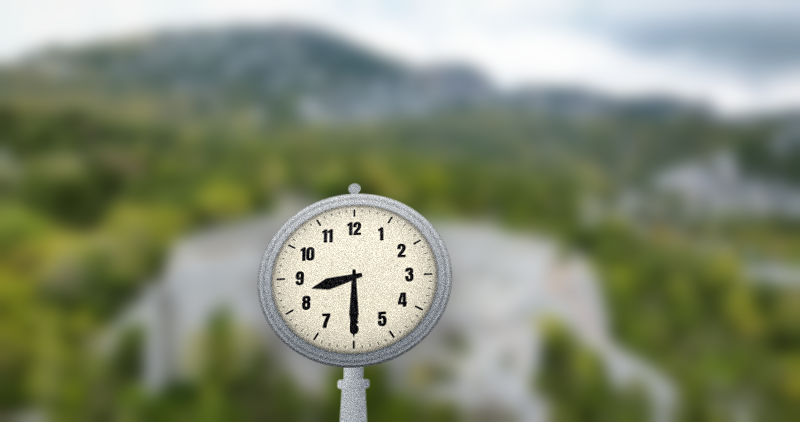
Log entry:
8h30
